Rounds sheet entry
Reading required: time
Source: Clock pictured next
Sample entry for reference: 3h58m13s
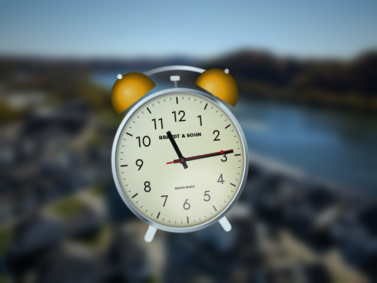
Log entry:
11h14m14s
